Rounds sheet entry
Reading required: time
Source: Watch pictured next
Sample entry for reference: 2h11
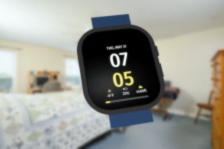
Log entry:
7h05
